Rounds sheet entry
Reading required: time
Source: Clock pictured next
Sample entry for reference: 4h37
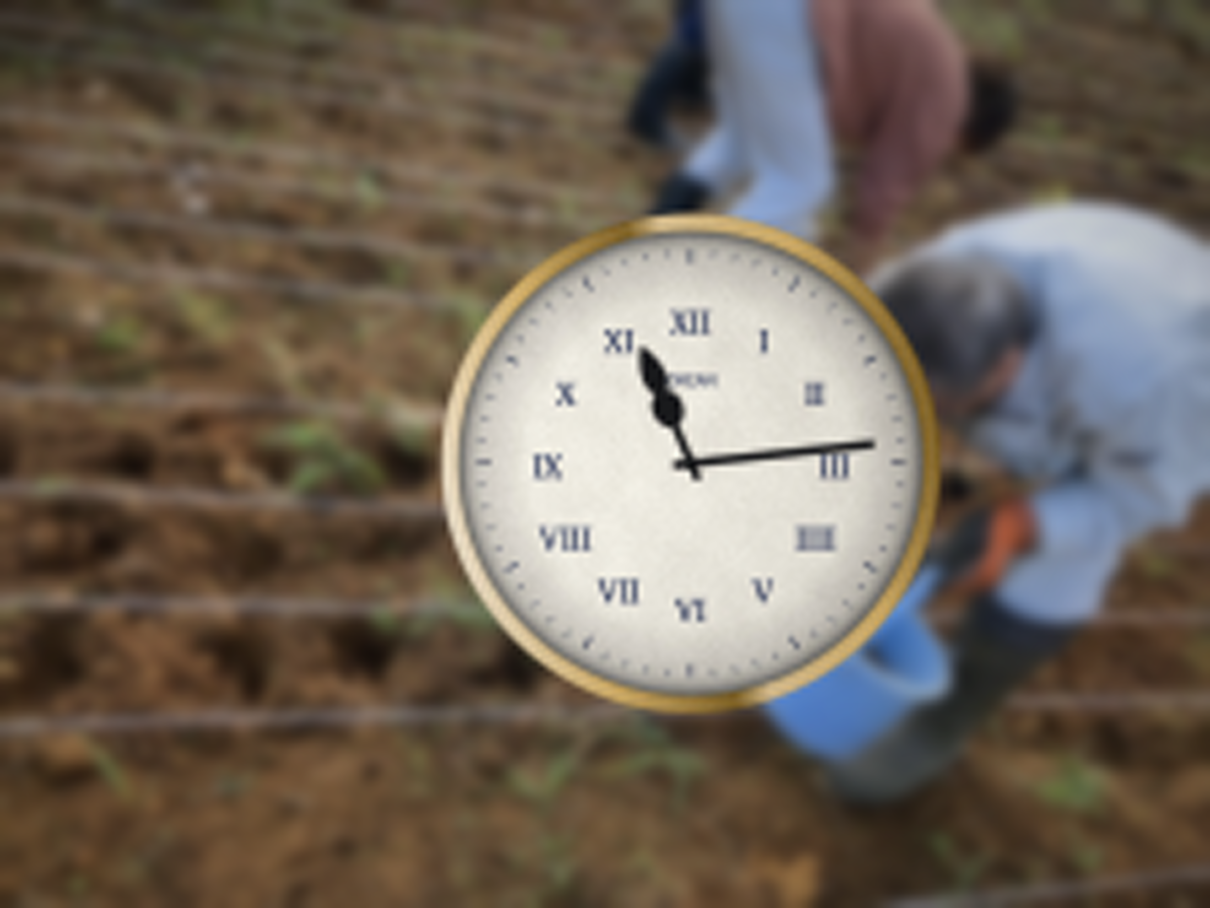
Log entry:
11h14
